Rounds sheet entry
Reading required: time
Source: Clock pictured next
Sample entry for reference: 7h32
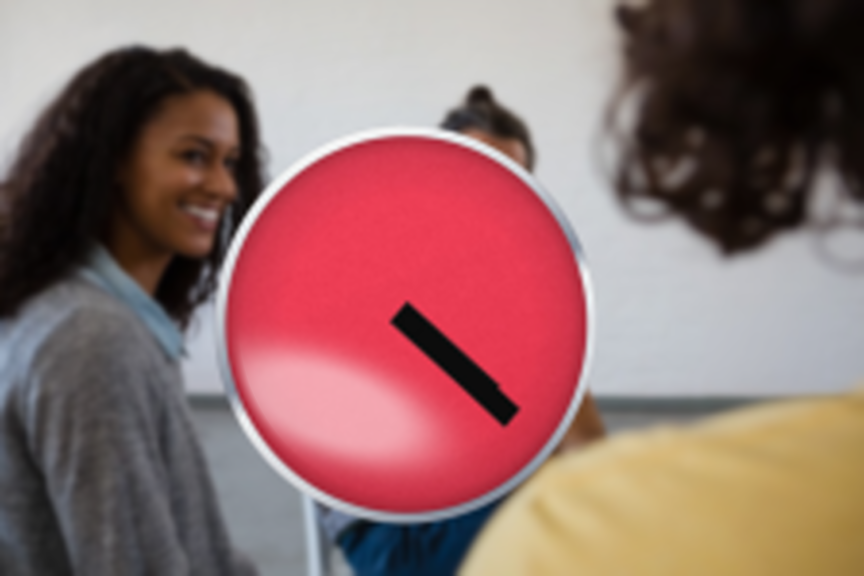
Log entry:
4h22
